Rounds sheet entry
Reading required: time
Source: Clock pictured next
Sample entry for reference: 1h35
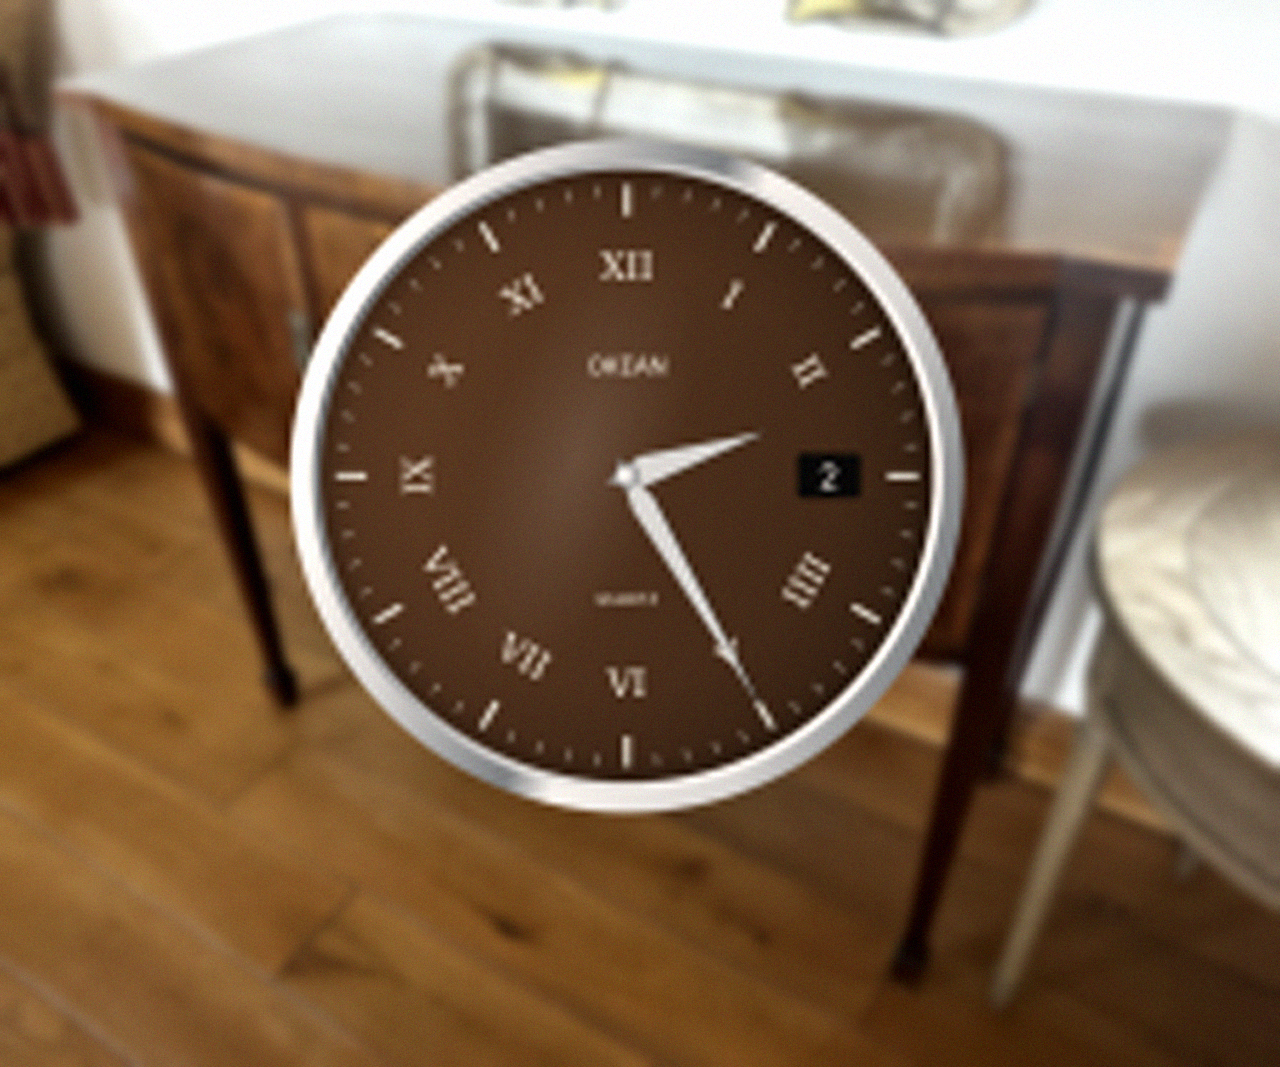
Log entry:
2h25
